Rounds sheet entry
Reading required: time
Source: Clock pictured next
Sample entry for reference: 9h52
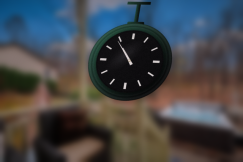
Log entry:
10h54
